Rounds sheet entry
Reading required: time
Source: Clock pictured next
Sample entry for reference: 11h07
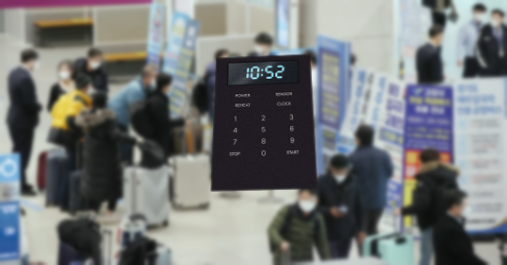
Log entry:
10h52
